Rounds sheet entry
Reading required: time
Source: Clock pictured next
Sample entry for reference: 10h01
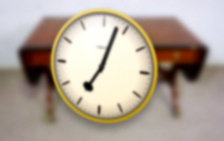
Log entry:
7h03
